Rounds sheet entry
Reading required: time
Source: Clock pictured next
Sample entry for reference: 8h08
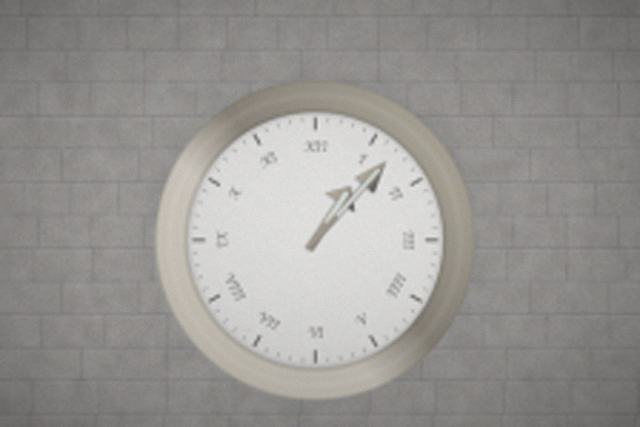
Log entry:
1h07
